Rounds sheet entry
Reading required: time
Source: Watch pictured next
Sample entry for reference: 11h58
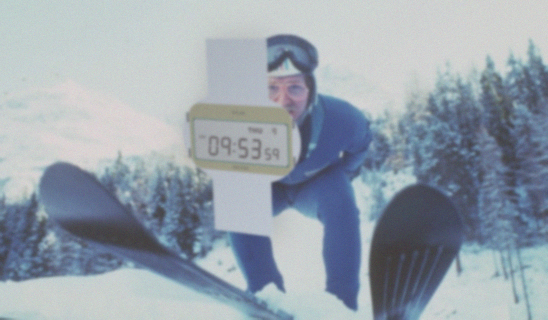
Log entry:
9h53
